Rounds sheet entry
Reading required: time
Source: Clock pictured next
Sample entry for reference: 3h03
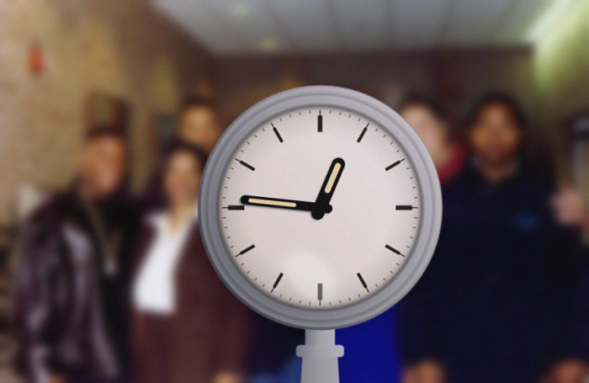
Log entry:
12h46
